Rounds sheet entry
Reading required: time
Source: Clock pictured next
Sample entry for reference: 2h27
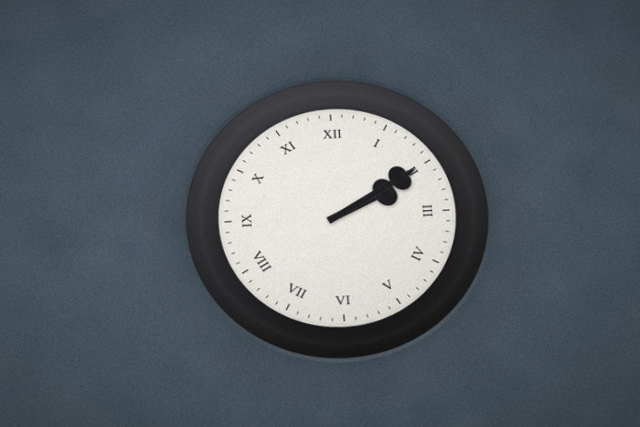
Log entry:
2h10
